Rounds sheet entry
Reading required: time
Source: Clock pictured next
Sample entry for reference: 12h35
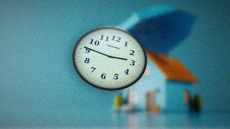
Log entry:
2h46
